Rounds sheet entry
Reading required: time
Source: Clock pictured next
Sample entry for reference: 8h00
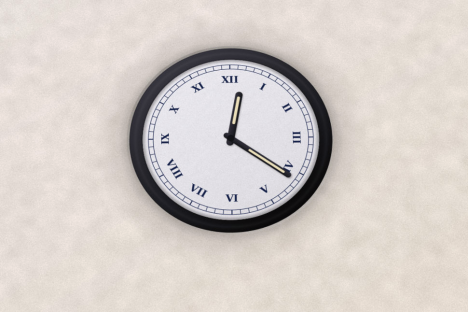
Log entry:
12h21
